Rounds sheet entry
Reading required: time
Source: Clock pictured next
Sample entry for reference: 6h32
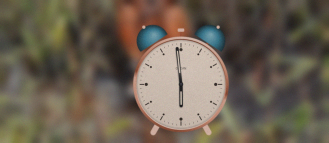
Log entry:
5h59
